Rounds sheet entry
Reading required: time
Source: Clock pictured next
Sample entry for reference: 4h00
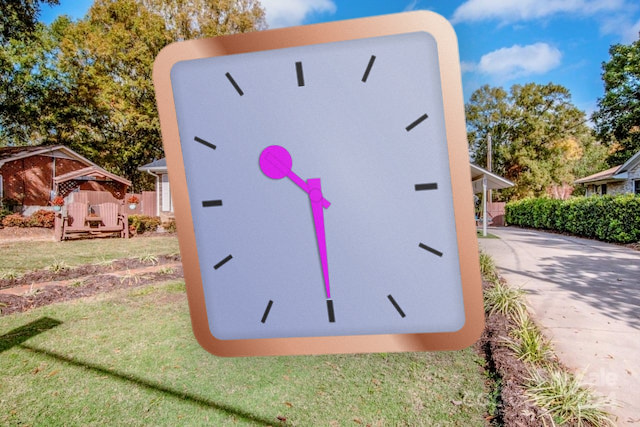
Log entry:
10h30
